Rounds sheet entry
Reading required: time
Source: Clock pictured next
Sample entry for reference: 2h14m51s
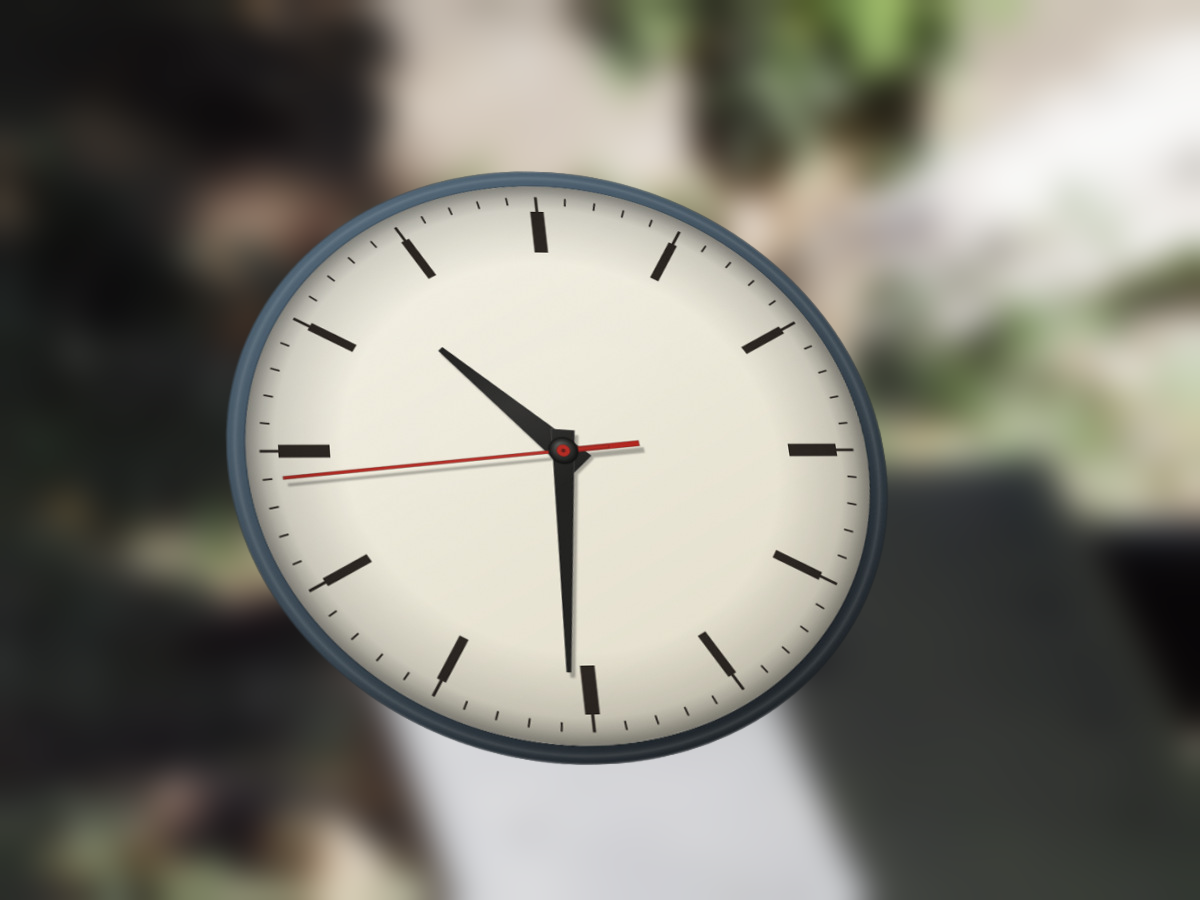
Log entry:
10h30m44s
